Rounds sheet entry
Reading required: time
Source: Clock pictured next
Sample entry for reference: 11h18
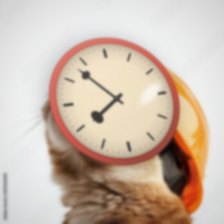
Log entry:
7h53
